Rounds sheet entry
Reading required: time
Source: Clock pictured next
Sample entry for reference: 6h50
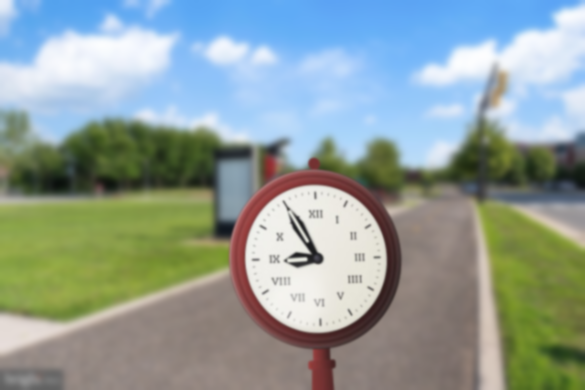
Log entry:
8h55
